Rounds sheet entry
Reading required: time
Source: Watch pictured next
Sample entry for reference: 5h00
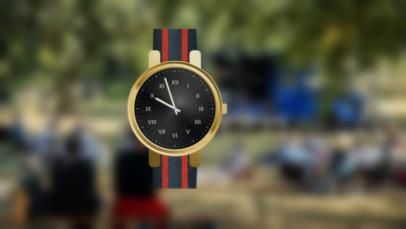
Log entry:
9h57
